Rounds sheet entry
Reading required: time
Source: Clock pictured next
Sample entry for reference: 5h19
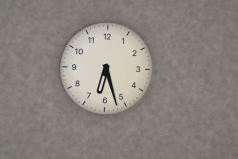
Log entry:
6h27
